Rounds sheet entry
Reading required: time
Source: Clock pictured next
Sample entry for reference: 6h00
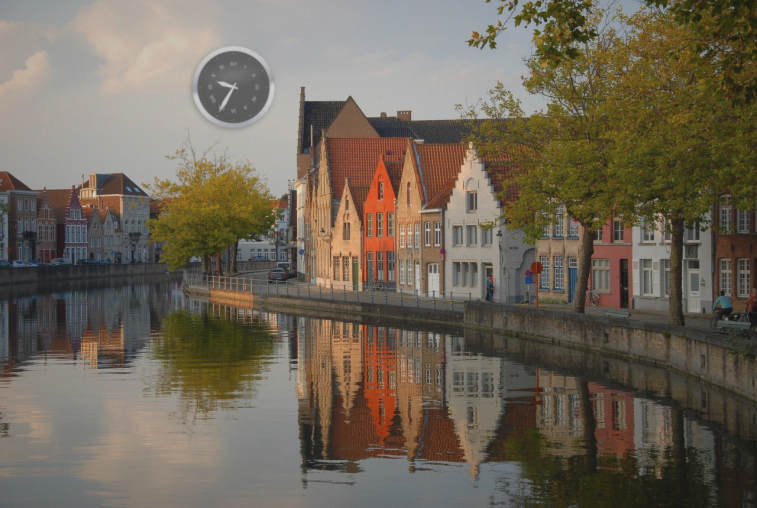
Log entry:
9h35
